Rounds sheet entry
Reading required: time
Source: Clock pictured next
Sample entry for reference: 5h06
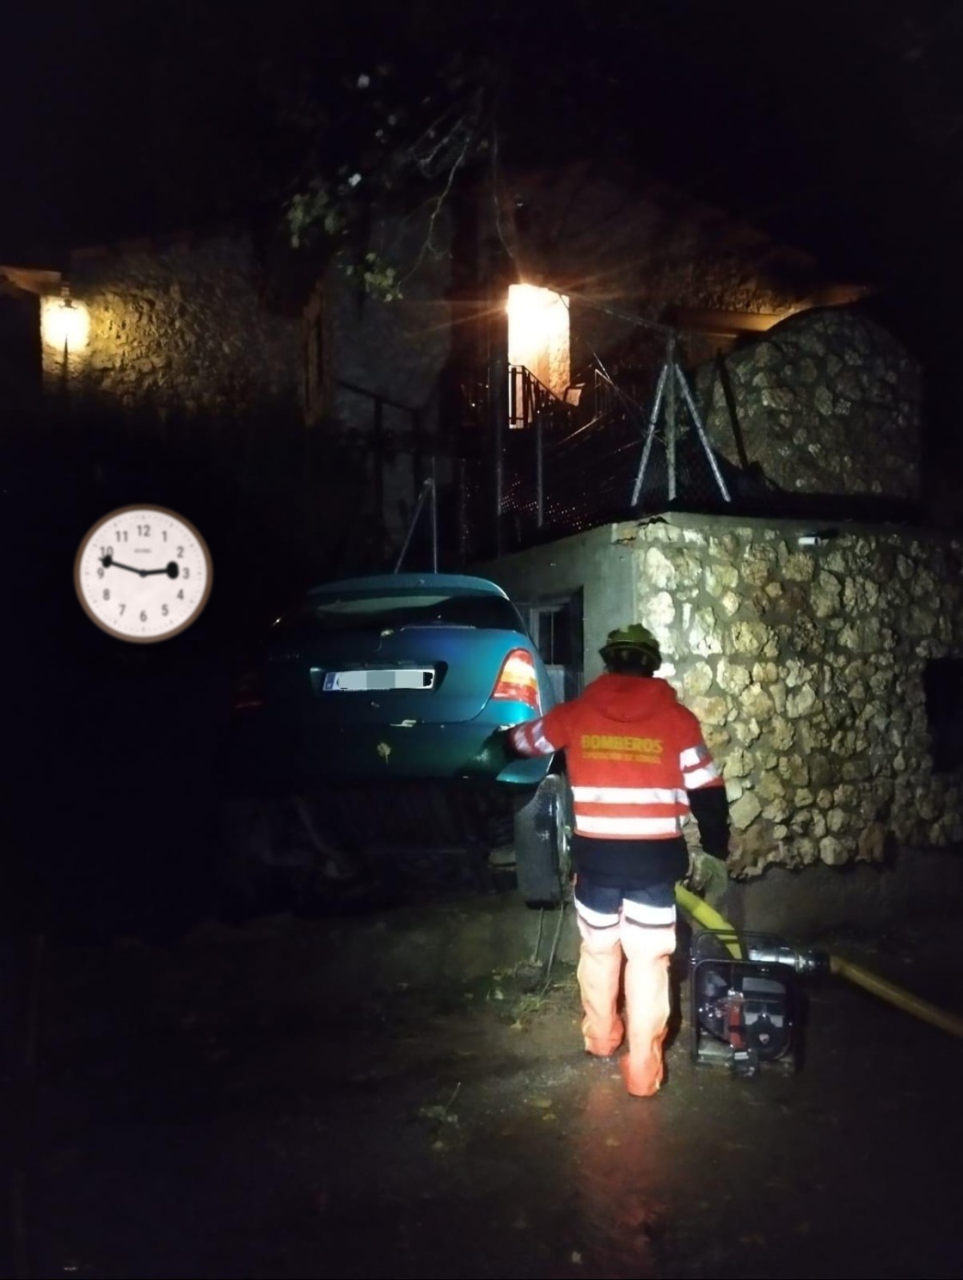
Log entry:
2h48
